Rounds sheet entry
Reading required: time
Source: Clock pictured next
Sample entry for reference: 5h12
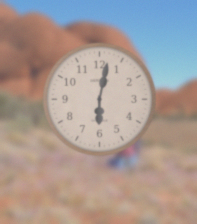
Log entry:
6h02
